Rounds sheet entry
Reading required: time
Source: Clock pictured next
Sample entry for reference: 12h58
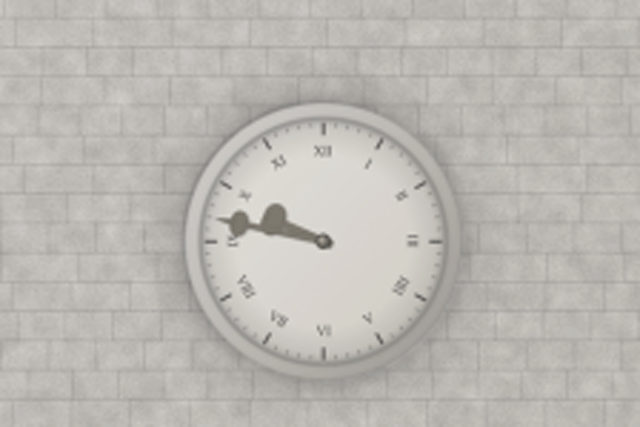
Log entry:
9h47
